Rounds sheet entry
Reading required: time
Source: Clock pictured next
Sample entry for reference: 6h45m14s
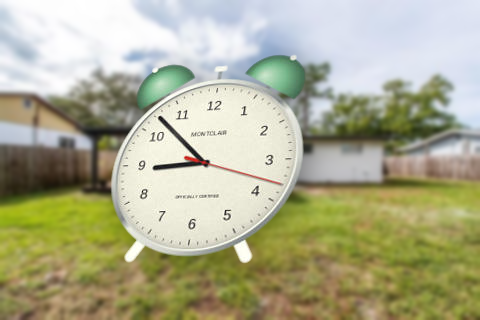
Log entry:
8h52m18s
